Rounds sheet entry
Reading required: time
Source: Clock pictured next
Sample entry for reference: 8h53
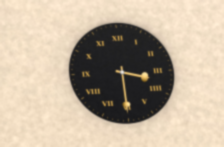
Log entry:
3h30
